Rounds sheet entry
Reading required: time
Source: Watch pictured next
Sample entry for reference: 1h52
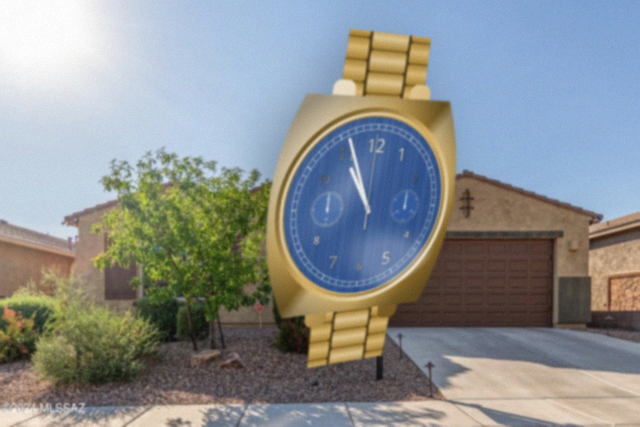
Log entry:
10h56
